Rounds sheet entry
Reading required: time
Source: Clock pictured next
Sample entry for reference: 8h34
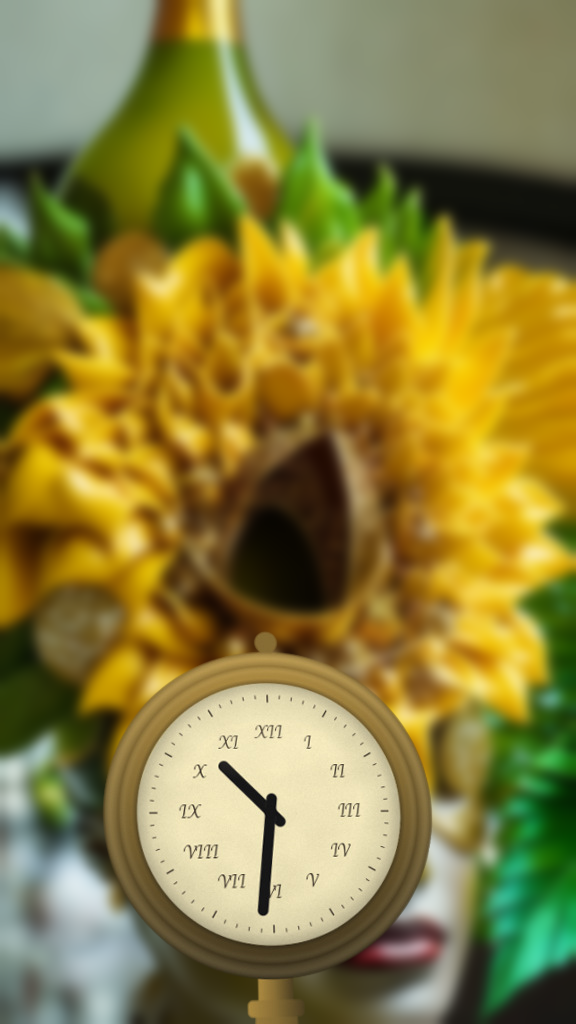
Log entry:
10h31
